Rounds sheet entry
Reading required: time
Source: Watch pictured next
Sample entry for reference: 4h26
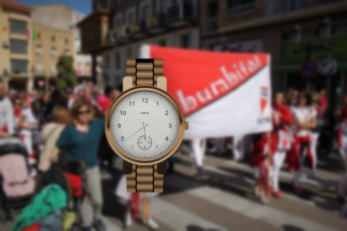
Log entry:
5h39
